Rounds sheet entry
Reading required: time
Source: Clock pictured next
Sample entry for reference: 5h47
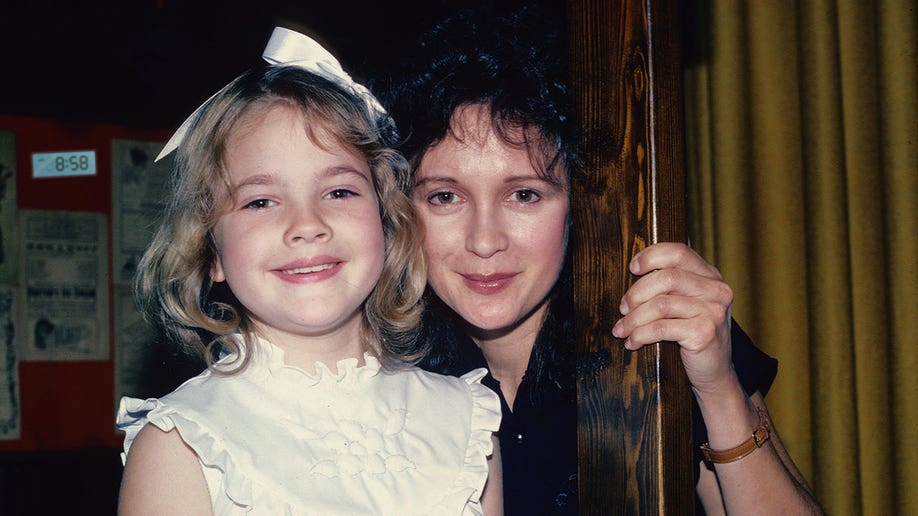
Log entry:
8h58
